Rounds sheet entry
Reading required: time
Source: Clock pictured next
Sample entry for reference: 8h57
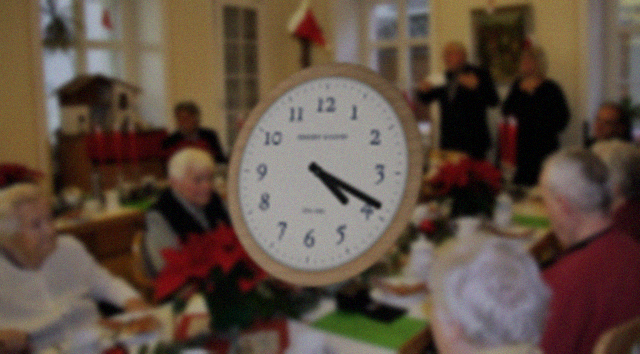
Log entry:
4h19
